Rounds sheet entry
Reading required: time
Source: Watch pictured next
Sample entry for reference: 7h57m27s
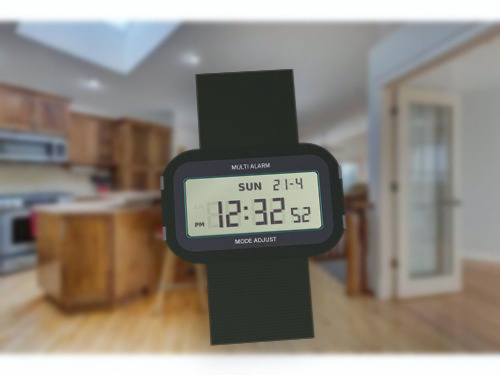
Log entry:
12h32m52s
